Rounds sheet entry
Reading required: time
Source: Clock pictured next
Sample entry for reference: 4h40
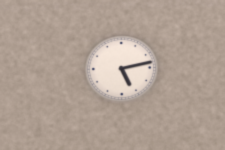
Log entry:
5h13
